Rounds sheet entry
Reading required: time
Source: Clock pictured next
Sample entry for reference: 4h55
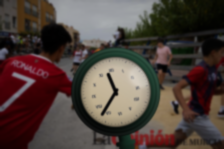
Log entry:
11h37
